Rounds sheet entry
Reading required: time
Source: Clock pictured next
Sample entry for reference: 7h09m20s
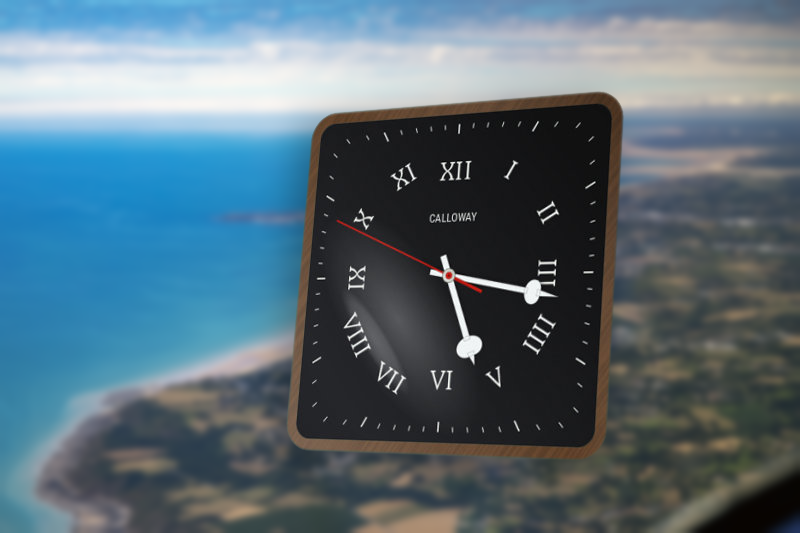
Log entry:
5h16m49s
